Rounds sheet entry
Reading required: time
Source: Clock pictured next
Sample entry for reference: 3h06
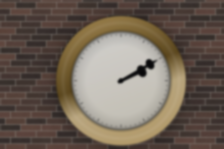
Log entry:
2h10
